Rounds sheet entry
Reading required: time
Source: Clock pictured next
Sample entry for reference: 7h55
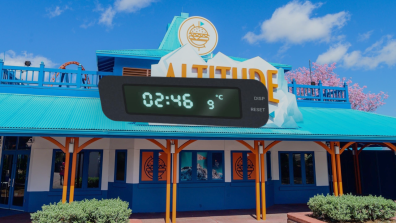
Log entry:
2h46
